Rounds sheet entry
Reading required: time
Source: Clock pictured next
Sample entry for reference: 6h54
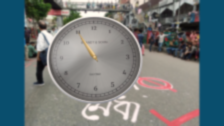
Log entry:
10h55
